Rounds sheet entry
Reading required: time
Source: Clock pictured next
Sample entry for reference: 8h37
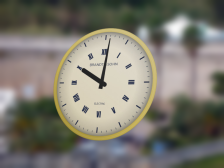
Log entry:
10h01
